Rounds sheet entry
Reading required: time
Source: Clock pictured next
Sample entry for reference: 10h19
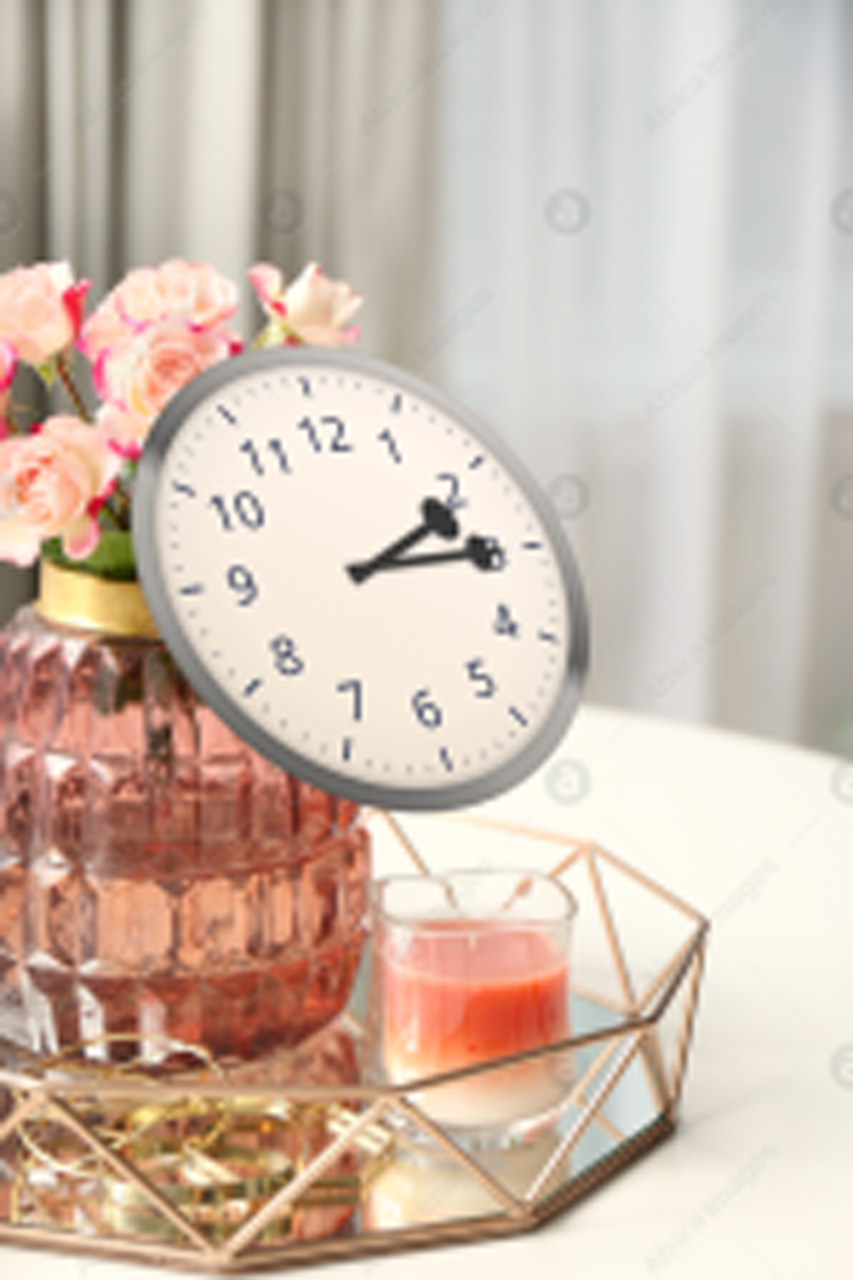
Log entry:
2h15
